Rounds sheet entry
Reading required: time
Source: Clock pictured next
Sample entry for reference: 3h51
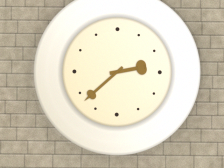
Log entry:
2h38
